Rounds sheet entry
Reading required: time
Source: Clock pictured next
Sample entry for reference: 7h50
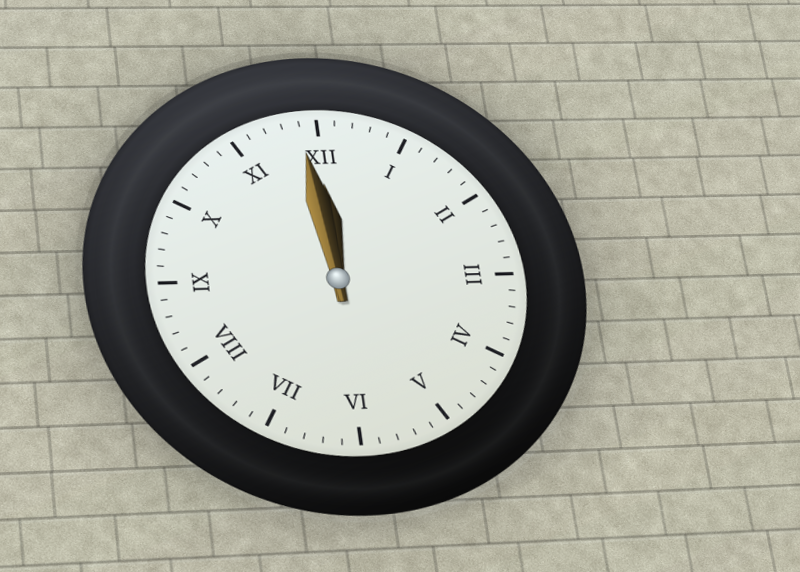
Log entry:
11h59
